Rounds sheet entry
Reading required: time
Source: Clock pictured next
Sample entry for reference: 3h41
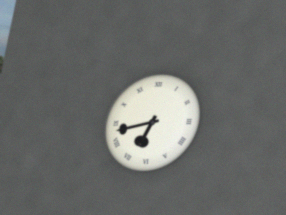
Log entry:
6h43
